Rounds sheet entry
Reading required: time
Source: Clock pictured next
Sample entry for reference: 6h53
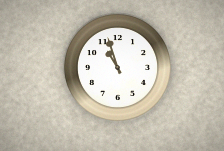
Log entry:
10h57
